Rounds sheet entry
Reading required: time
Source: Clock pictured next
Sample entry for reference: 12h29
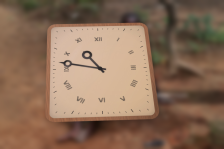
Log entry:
10h47
